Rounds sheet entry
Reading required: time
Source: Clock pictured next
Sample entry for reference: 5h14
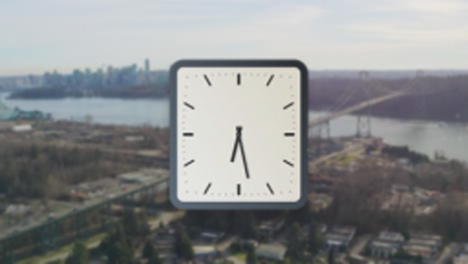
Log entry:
6h28
